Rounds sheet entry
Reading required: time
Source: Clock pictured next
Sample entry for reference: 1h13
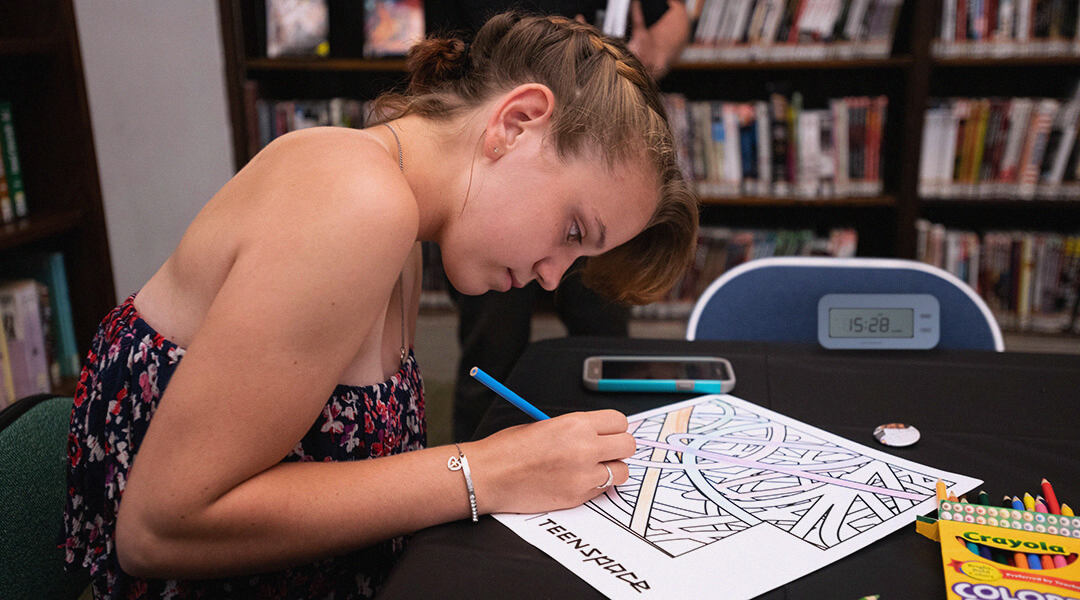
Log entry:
15h28
